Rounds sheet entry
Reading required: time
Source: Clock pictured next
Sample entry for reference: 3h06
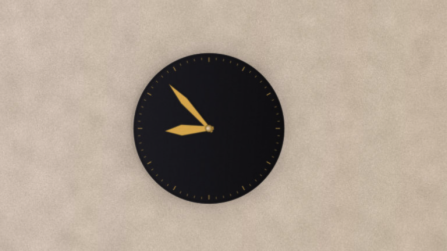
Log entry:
8h53
